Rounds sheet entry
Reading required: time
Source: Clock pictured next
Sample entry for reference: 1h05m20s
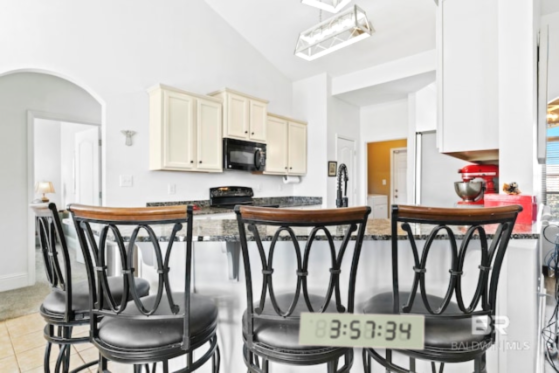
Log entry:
3h57m34s
